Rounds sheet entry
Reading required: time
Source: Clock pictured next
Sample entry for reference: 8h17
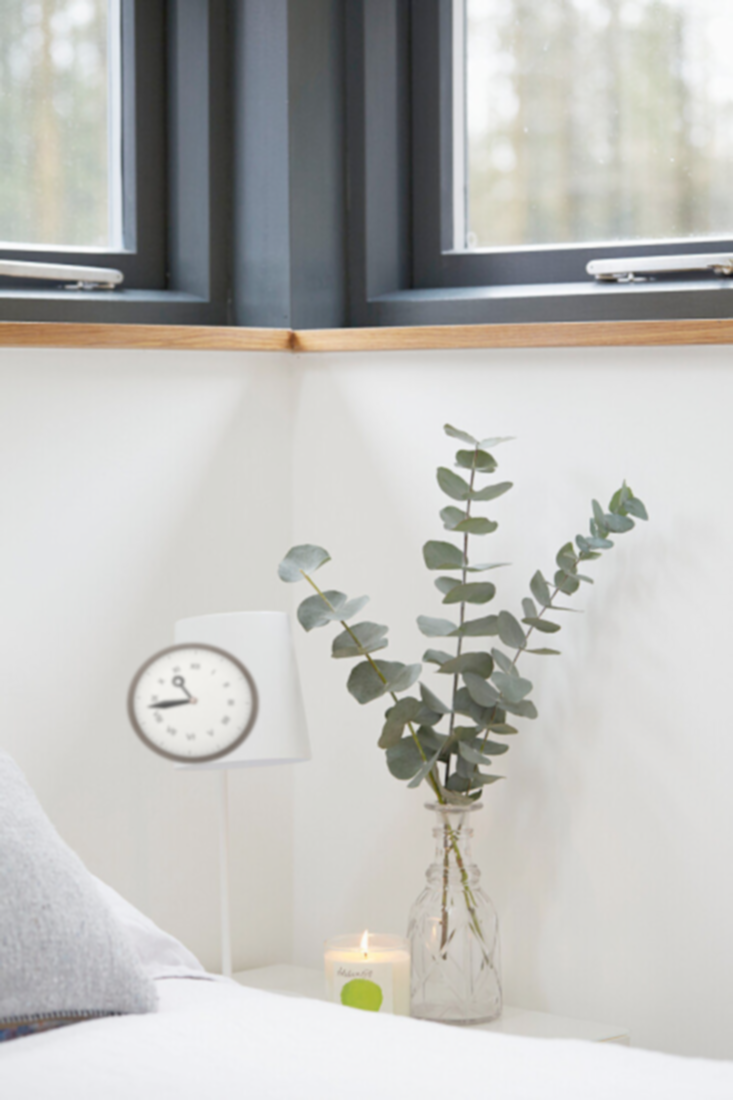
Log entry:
10h43
